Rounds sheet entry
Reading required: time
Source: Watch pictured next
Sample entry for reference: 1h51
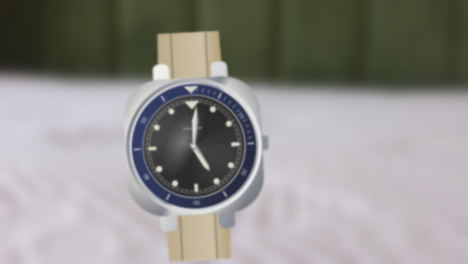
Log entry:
5h01
